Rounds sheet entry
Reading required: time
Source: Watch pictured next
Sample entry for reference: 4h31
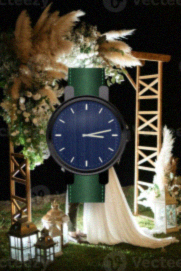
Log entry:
3h13
